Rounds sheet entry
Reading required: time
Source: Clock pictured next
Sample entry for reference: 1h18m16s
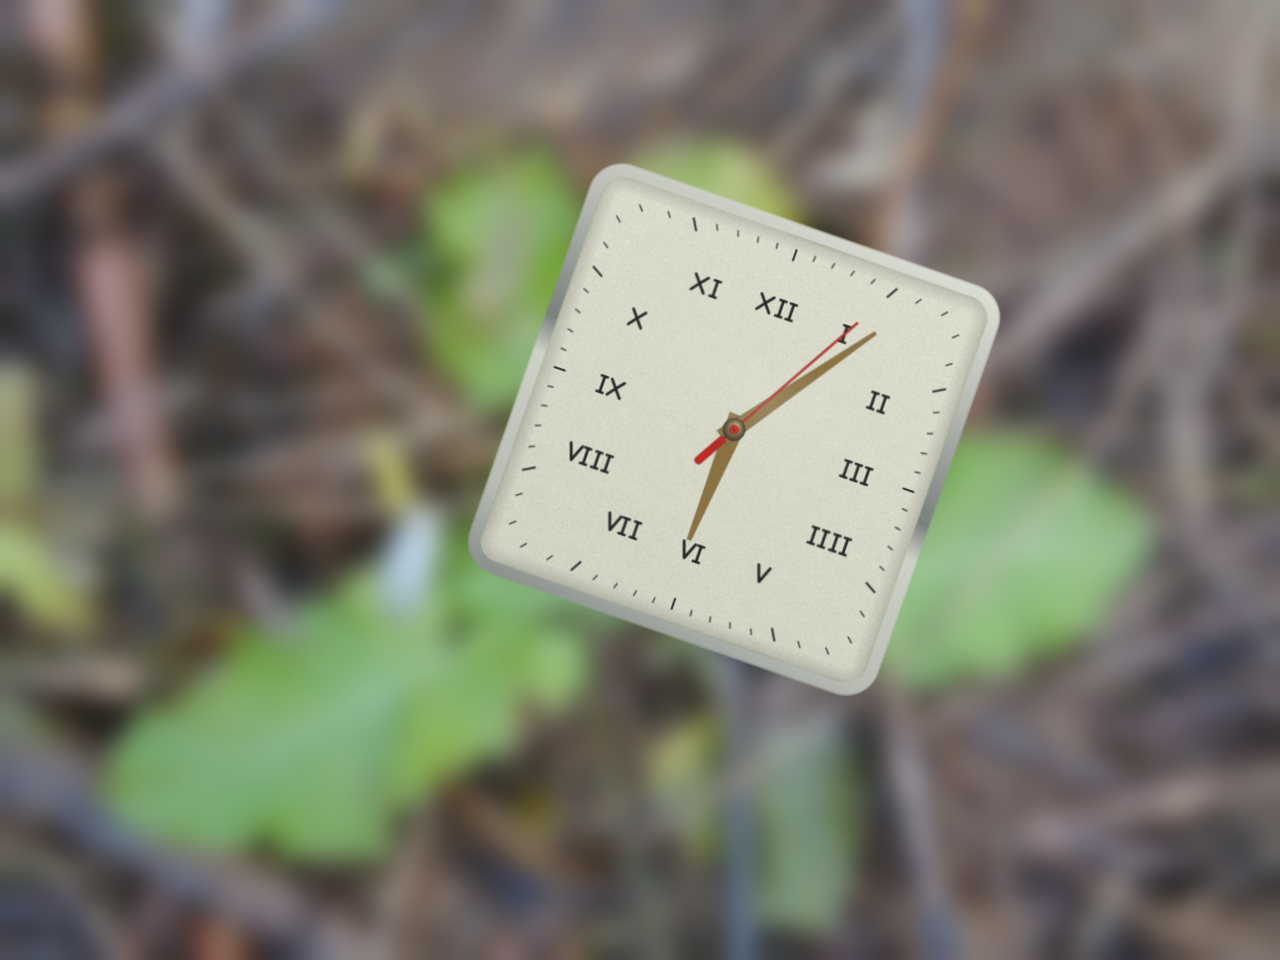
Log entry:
6h06m05s
